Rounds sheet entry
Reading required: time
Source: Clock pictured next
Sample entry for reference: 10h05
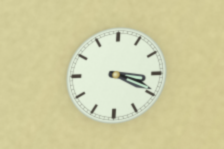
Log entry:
3h19
